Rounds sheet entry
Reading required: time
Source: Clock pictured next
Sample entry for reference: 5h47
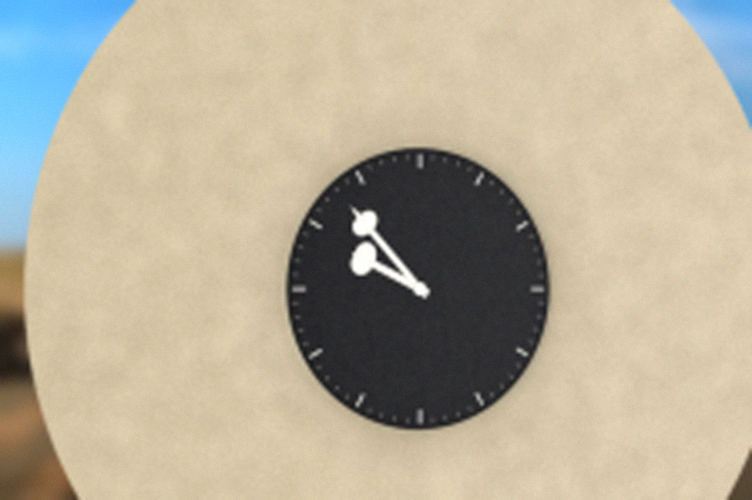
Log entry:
9h53
